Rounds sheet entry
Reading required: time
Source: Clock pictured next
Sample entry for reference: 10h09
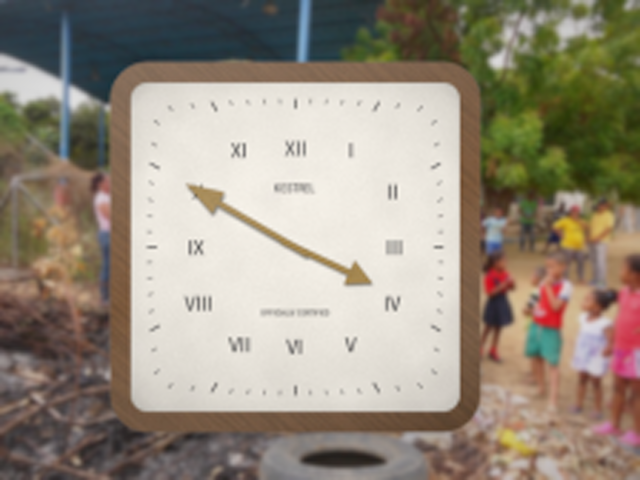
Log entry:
3h50
